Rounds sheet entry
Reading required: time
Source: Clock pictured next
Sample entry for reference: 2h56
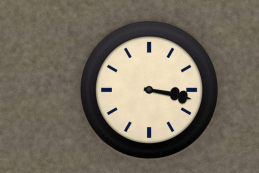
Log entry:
3h17
